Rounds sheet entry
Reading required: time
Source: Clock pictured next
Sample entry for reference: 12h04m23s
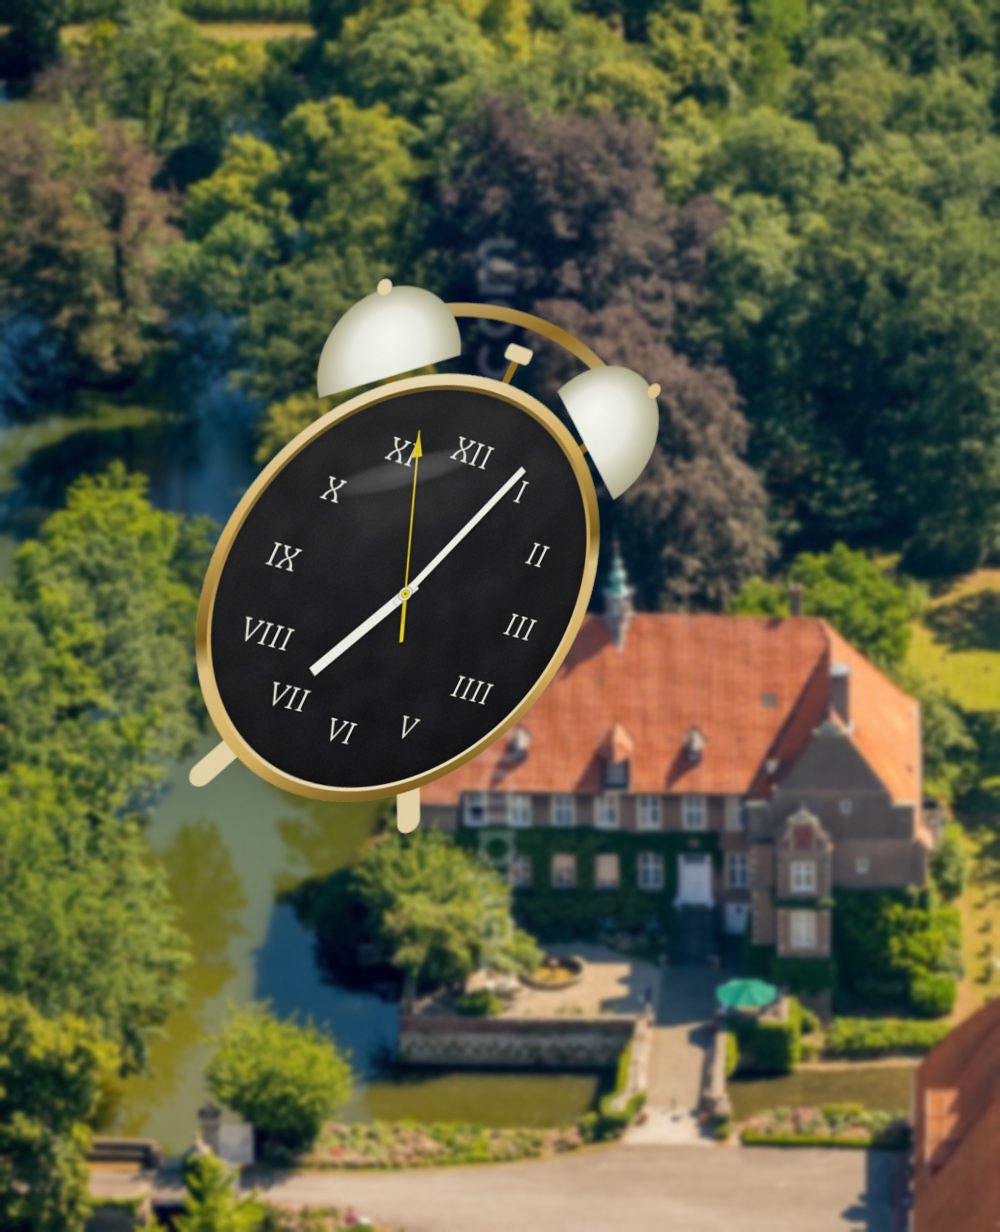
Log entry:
7h03m56s
